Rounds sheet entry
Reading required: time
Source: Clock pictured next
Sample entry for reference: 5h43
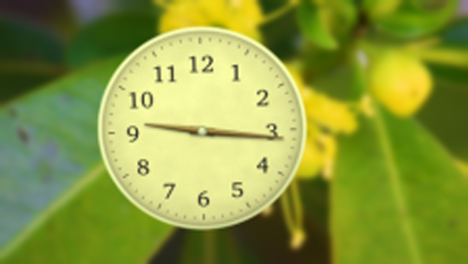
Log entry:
9h16
